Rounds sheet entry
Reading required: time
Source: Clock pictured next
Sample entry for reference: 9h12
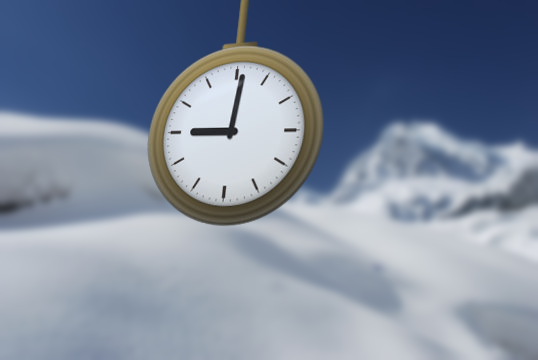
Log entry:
9h01
